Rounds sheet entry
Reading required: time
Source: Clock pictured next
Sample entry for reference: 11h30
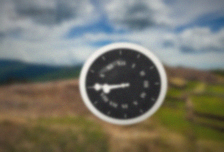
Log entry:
8h45
